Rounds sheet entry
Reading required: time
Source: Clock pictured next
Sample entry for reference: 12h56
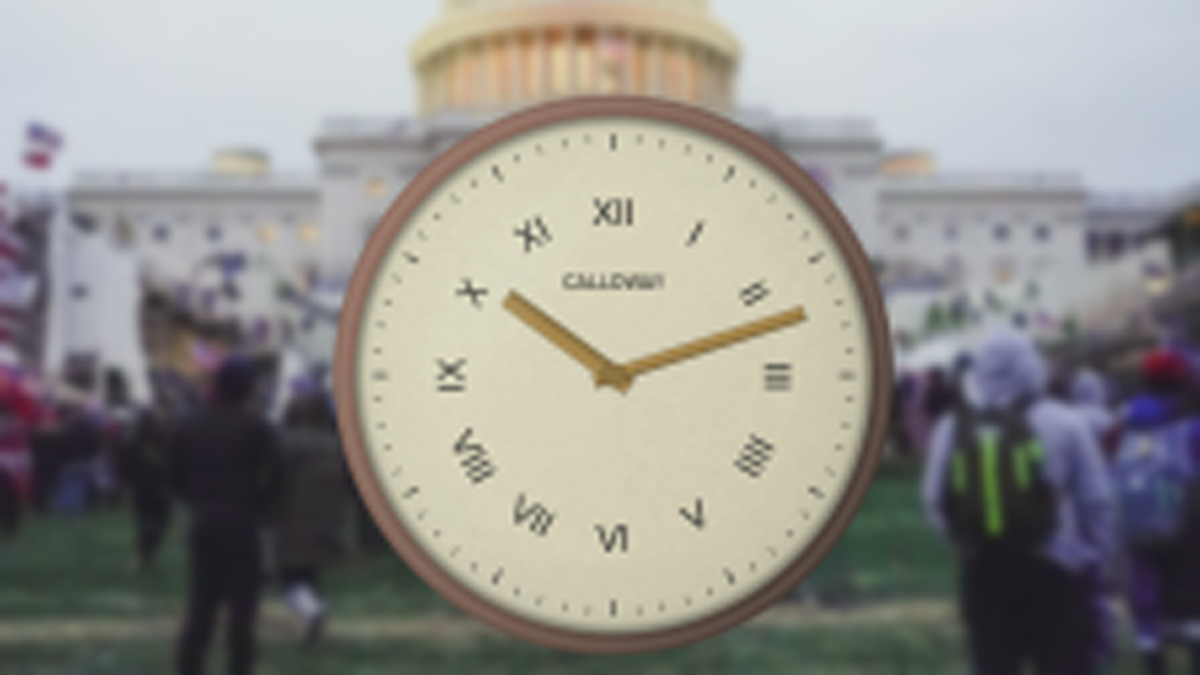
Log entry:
10h12
